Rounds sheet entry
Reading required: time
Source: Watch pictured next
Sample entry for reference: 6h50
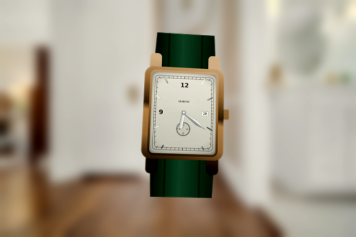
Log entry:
6h21
